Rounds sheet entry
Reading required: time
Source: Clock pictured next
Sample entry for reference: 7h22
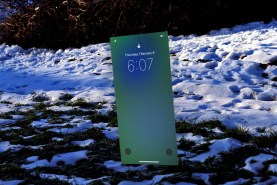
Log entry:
6h07
